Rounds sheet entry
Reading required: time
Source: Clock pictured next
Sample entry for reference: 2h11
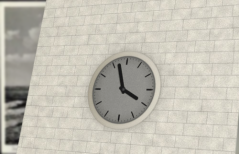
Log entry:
3h57
